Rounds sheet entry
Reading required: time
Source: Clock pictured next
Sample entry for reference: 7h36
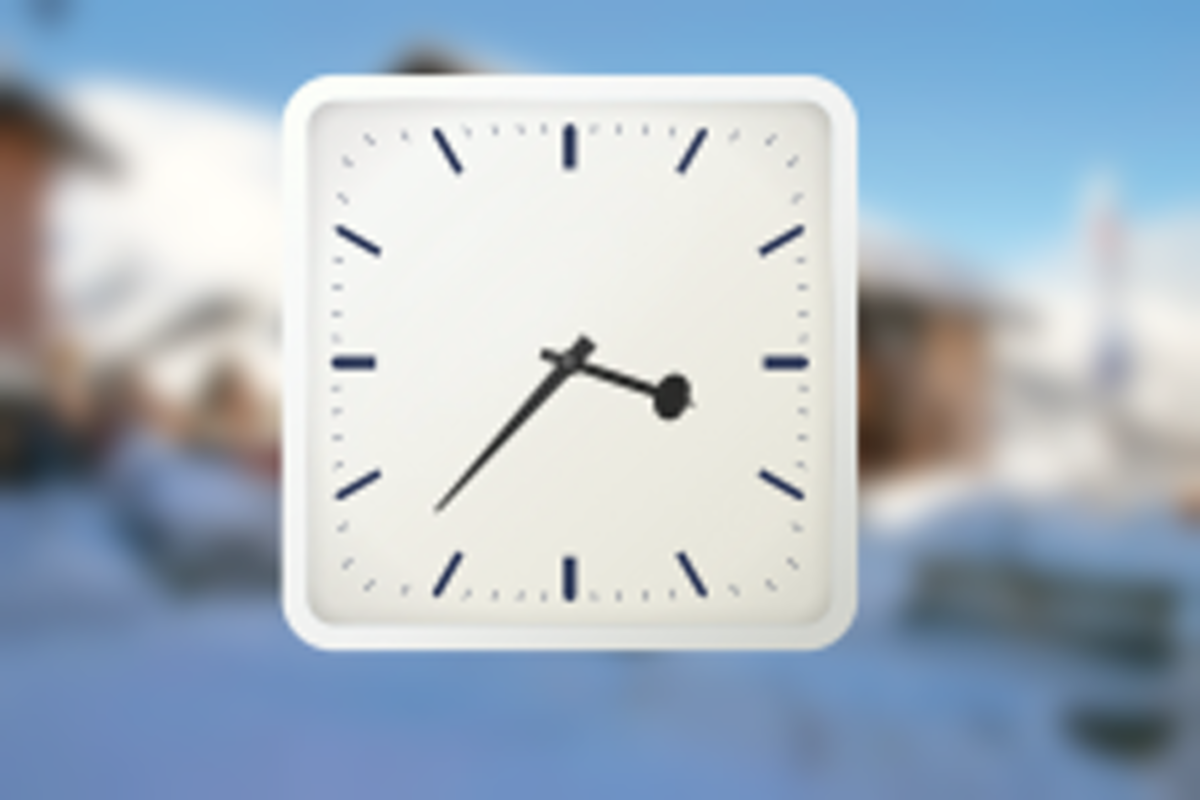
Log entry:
3h37
